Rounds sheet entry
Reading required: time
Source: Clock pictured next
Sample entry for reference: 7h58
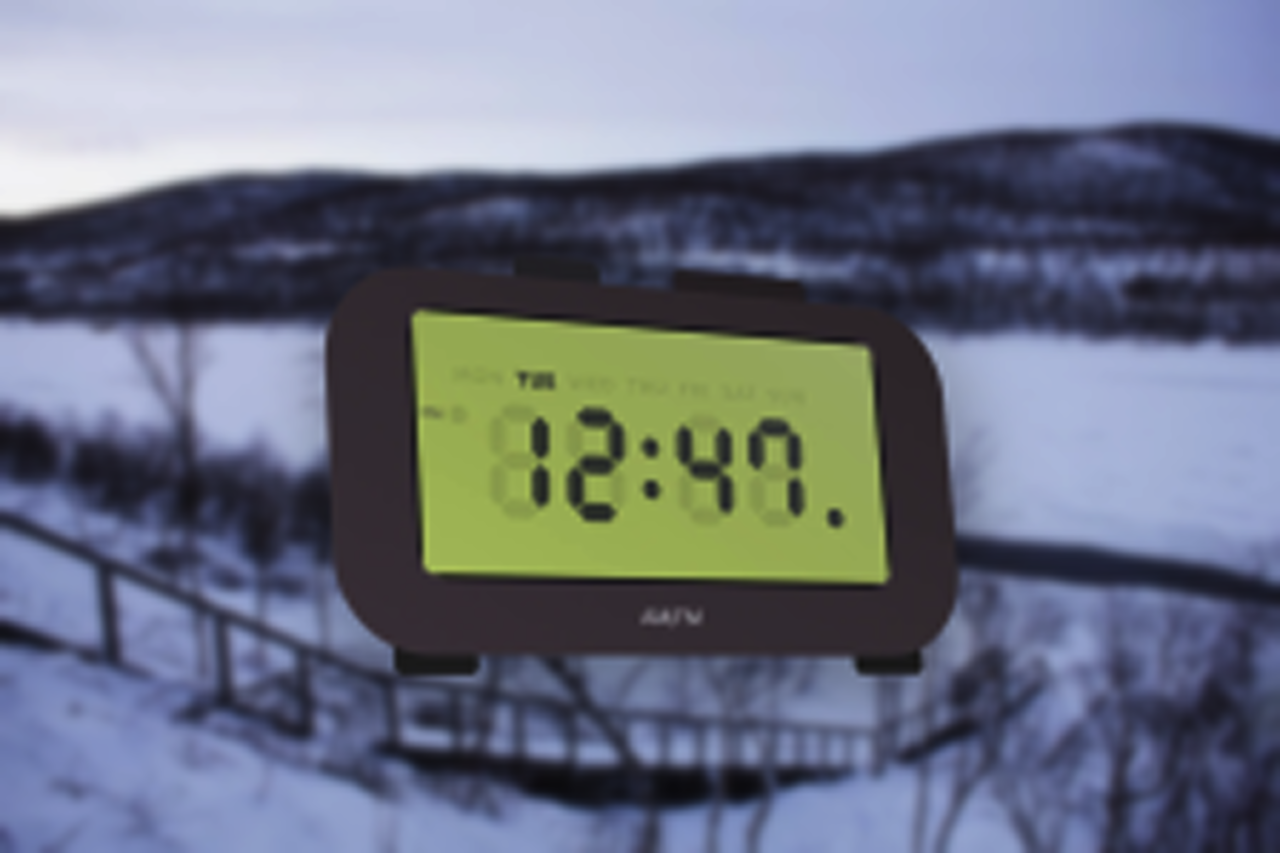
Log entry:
12h47
